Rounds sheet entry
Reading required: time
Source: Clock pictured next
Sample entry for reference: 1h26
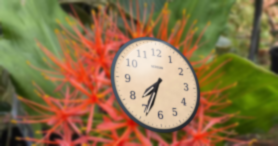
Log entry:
7h34
